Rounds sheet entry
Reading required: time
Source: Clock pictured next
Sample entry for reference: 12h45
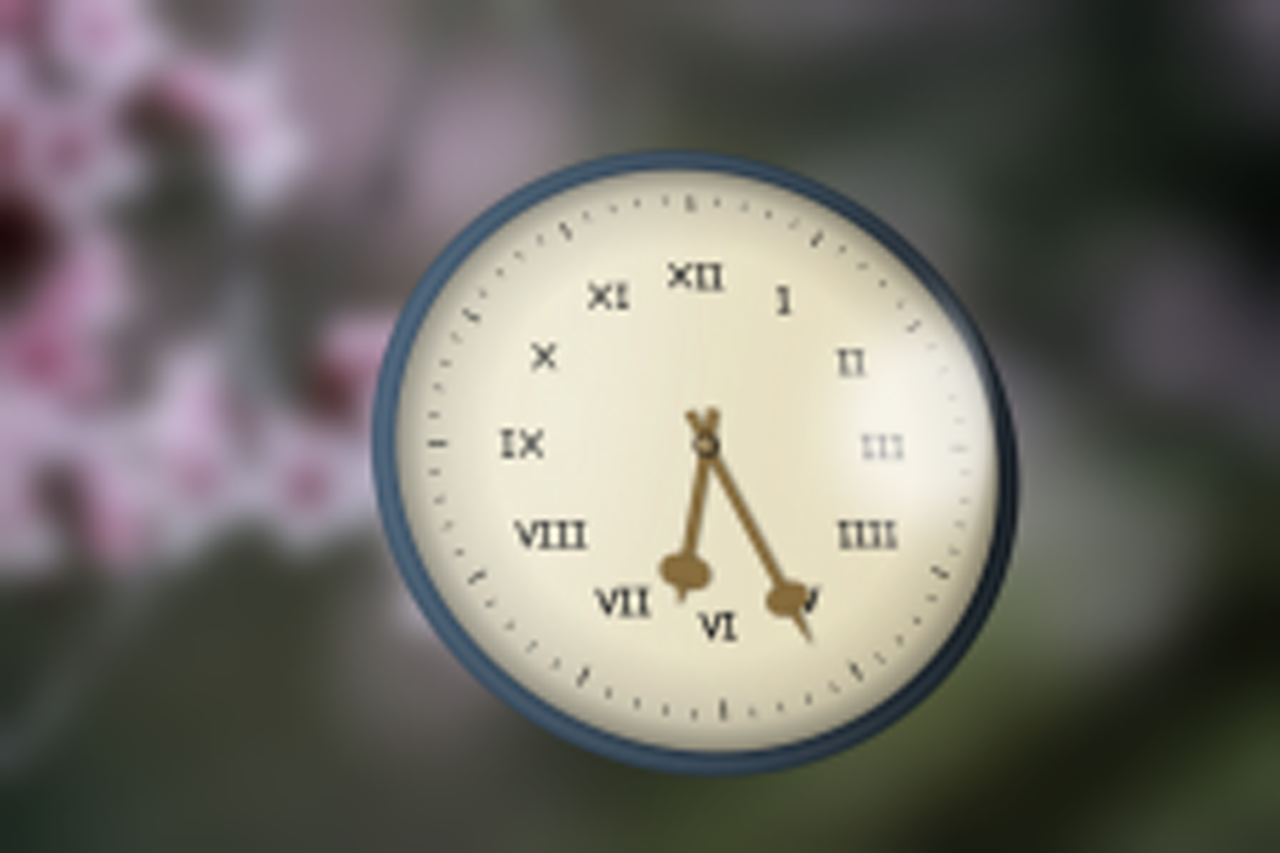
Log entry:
6h26
